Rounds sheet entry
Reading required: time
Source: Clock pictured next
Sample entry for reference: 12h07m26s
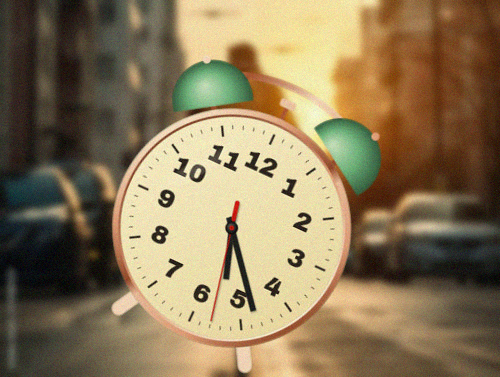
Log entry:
5h23m28s
